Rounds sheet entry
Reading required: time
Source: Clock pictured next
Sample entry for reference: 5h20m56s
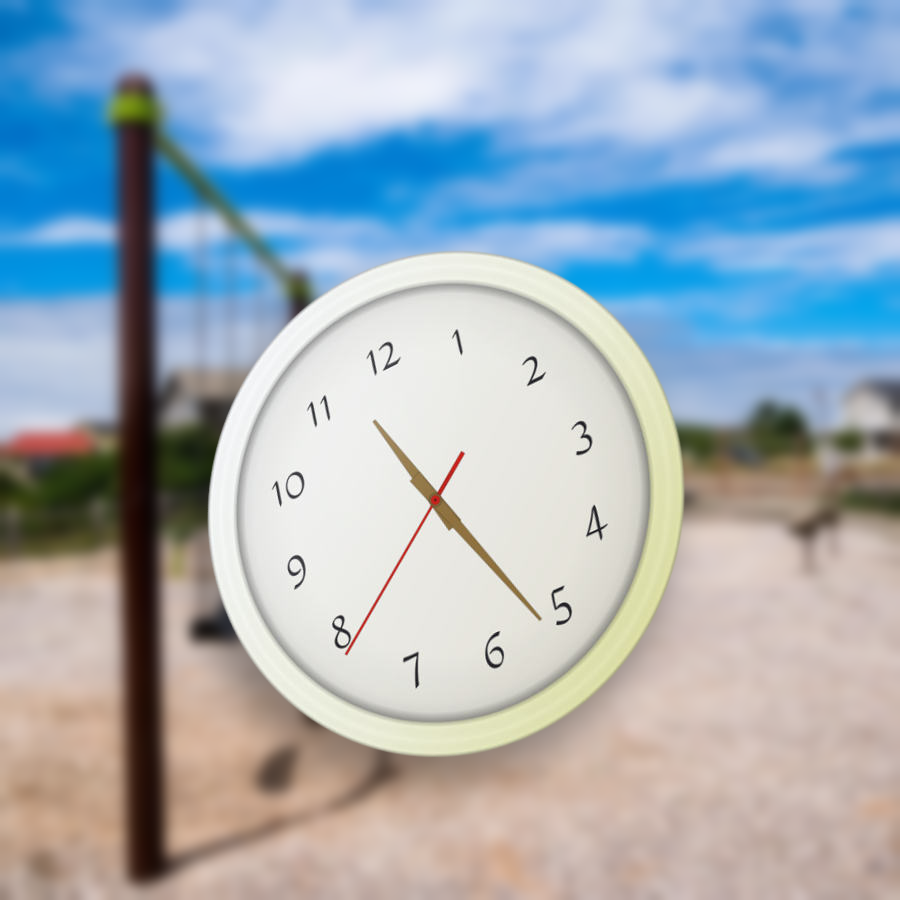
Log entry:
11h26m39s
